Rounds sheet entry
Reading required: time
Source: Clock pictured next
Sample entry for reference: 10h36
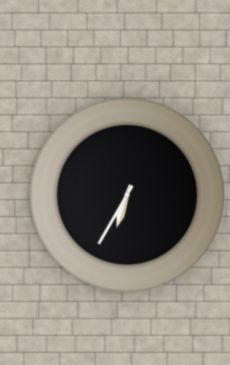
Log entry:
6h35
